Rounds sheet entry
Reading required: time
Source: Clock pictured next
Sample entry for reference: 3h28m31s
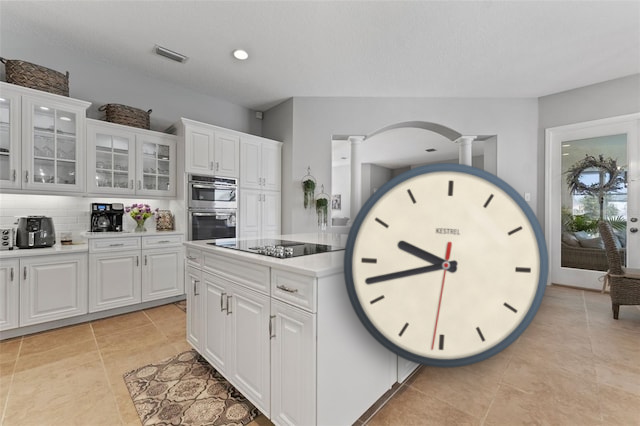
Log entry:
9h42m31s
